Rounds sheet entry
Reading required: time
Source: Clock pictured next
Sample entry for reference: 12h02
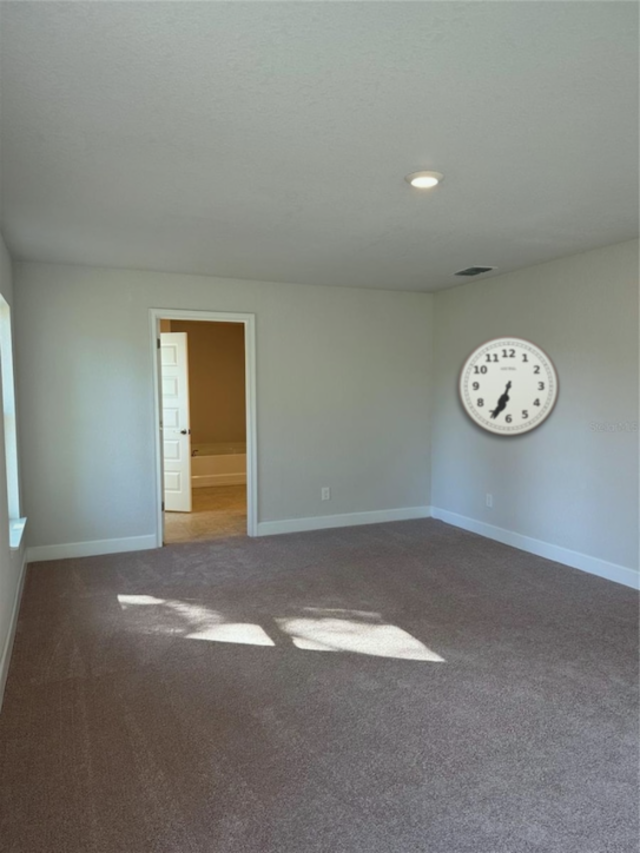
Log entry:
6h34
